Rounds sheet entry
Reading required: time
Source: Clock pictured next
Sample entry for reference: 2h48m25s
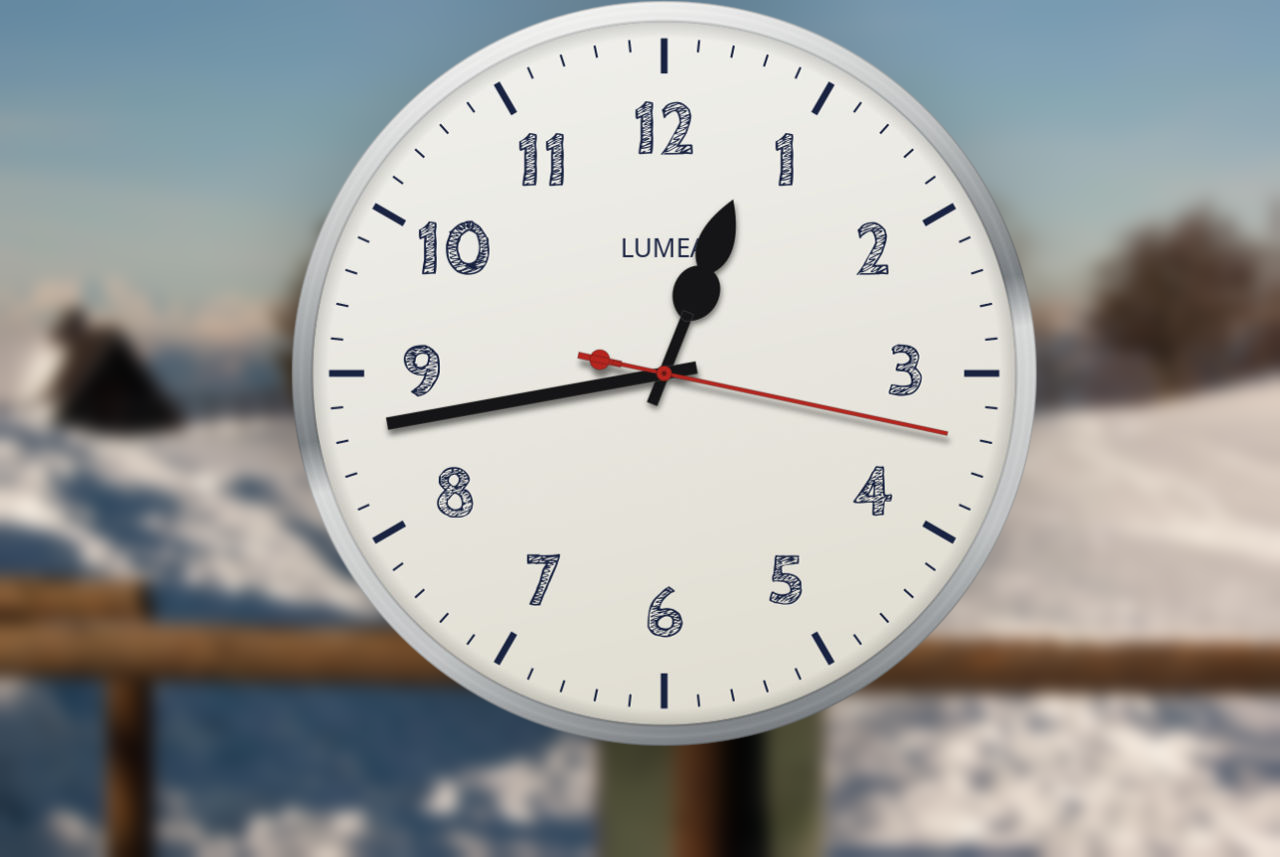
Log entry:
12h43m17s
